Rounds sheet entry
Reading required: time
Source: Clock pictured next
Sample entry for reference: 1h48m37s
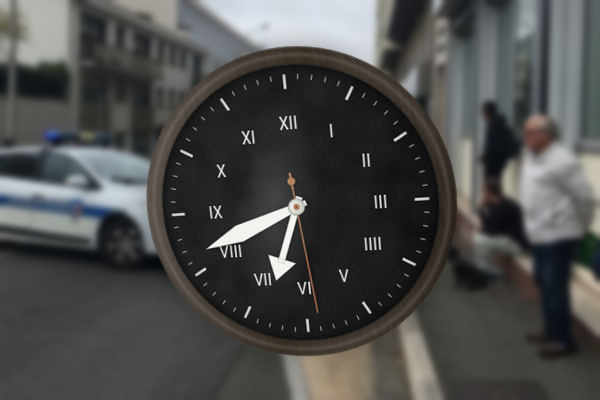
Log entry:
6h41m29s
